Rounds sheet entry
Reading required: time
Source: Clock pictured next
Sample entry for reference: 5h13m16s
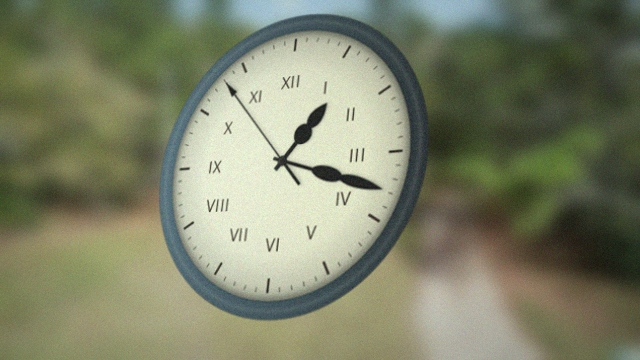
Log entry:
1h17m53s
